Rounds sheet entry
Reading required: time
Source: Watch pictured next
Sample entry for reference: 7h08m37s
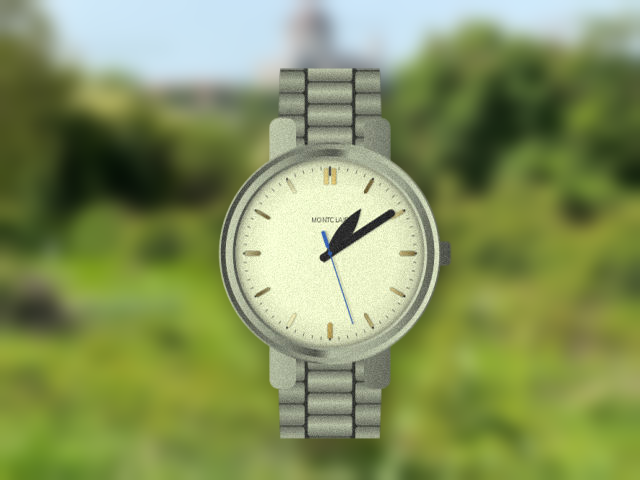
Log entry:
1h09m27s
